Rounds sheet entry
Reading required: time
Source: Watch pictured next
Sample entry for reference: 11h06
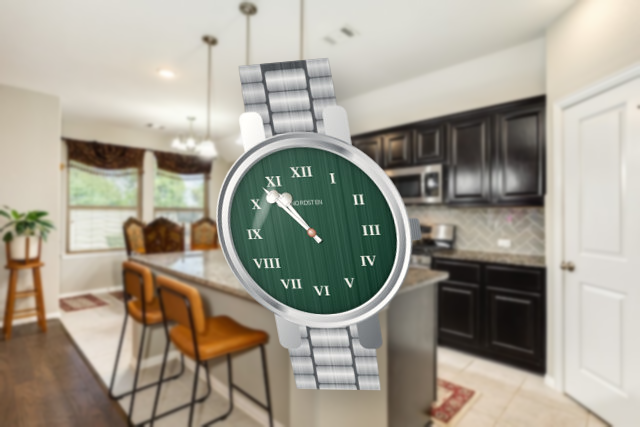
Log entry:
10h53
